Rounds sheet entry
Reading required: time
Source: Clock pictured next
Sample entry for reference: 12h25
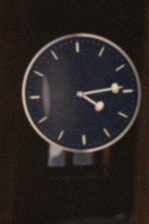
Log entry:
4h14
